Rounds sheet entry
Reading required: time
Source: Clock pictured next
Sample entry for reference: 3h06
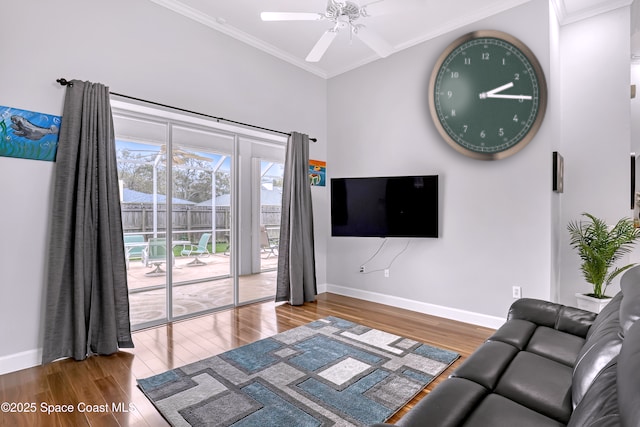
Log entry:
2h15
